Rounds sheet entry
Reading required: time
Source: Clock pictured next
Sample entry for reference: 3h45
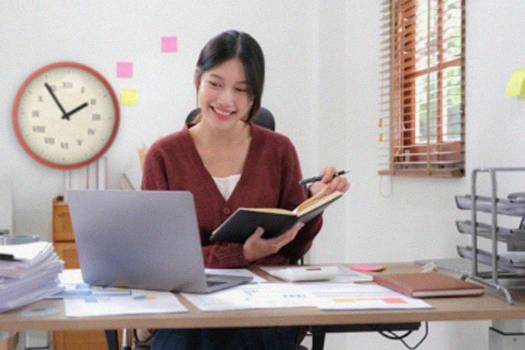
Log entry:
1h54
